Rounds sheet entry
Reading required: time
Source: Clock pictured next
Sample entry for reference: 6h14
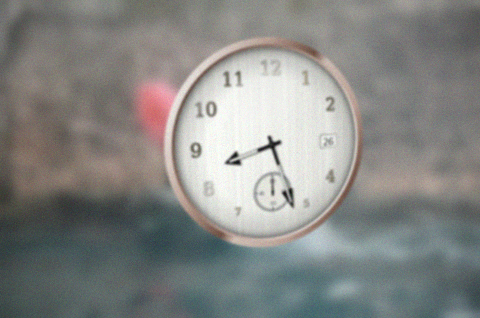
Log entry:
8h27
